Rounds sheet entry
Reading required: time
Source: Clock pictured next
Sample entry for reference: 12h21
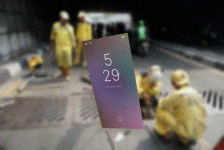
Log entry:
5h29
